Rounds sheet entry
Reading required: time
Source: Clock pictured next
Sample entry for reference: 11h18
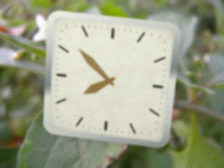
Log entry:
7h52
